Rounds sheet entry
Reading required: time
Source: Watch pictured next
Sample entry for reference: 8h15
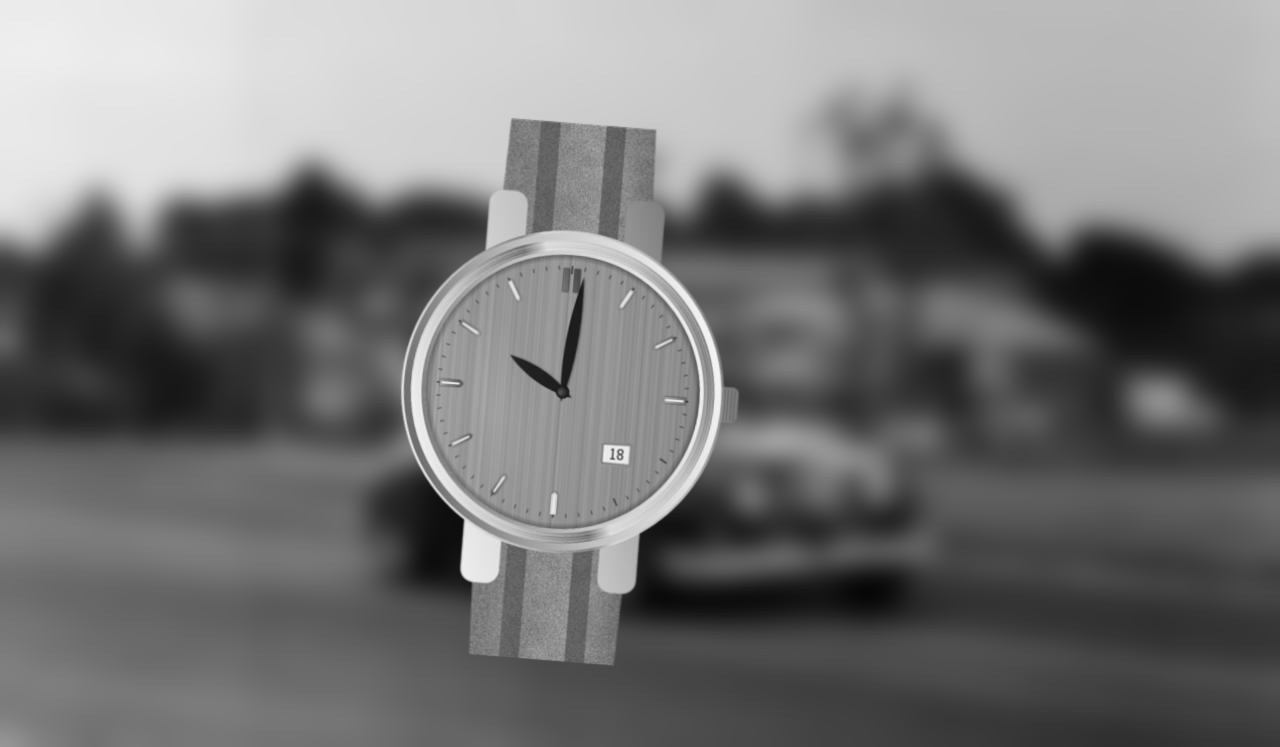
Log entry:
10h01
